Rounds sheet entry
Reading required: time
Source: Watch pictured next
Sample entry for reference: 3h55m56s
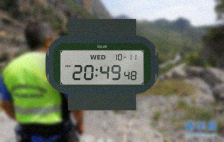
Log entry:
20h49m48s
